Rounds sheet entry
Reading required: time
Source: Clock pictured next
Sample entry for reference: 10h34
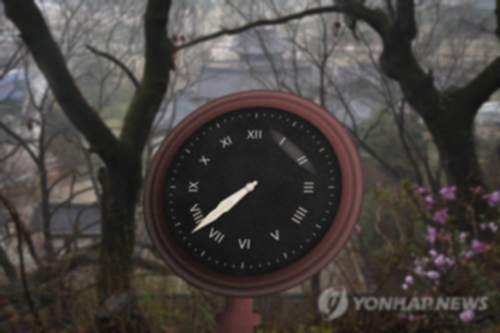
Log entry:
7h38
